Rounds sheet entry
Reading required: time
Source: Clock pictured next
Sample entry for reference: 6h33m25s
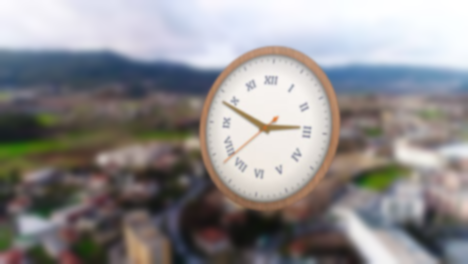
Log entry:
2h48m38s
